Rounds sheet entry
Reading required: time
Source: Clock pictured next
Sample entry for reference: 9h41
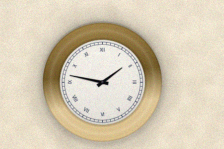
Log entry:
1h47
